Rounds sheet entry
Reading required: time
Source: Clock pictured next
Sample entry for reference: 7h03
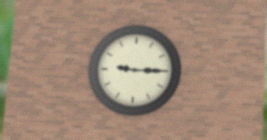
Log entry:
9h15
